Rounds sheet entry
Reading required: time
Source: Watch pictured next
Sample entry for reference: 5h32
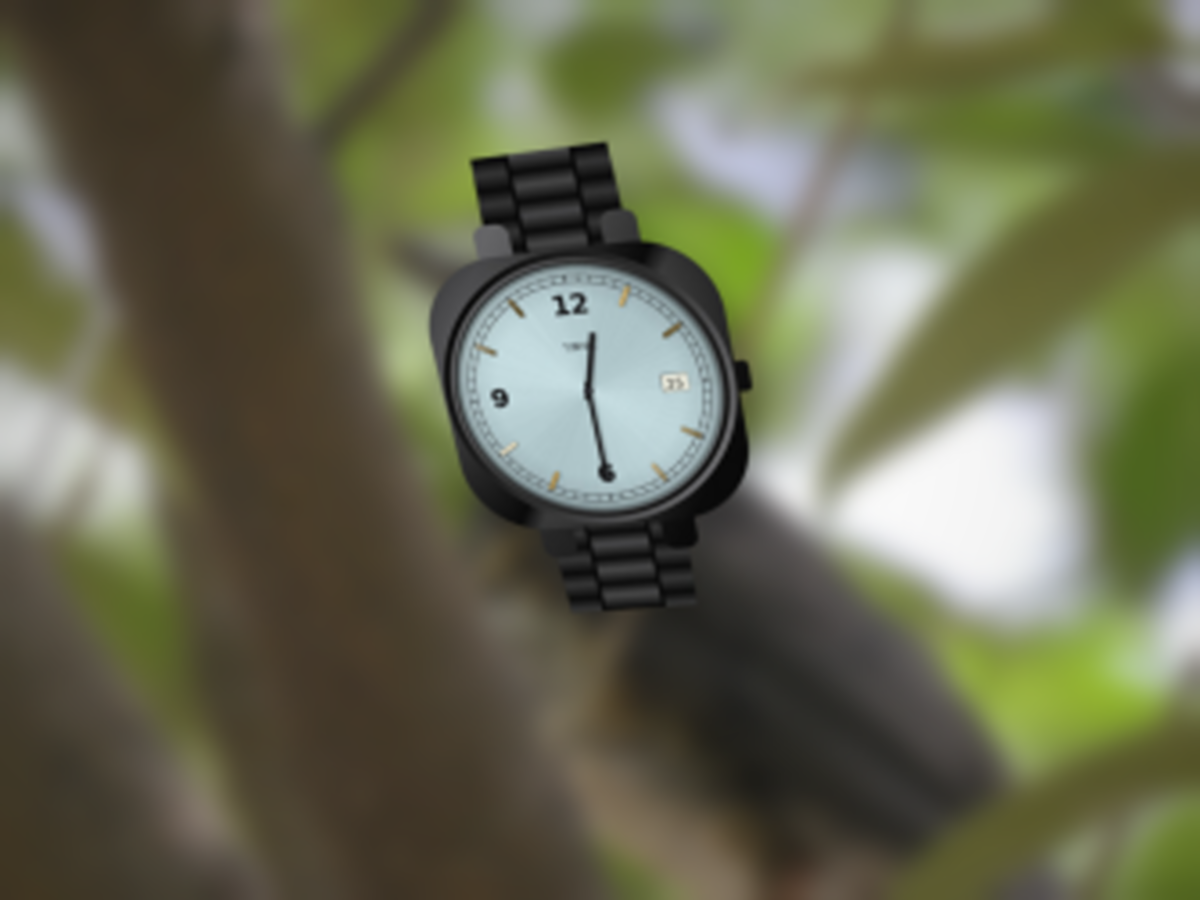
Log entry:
12h30
